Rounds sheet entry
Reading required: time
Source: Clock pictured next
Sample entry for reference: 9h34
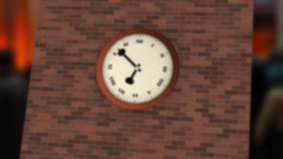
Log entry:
6h52
